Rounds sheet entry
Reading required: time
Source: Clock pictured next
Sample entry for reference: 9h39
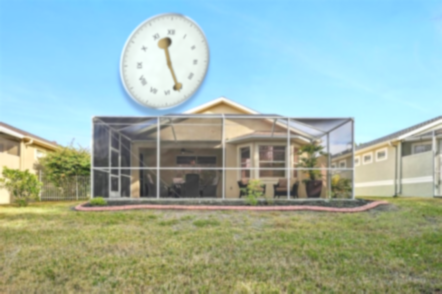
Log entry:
11h26
